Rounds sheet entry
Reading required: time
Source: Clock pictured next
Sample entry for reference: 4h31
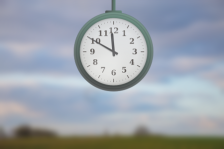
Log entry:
11h50
